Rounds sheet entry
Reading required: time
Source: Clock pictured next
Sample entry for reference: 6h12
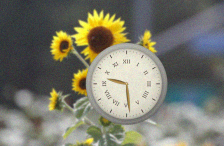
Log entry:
9h29
